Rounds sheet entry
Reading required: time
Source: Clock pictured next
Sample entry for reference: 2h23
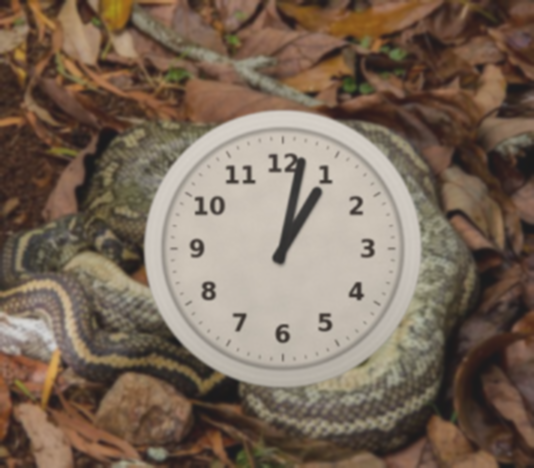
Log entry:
1h02
